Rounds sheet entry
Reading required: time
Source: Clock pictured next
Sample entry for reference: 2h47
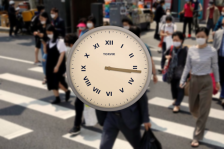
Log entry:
3h16
